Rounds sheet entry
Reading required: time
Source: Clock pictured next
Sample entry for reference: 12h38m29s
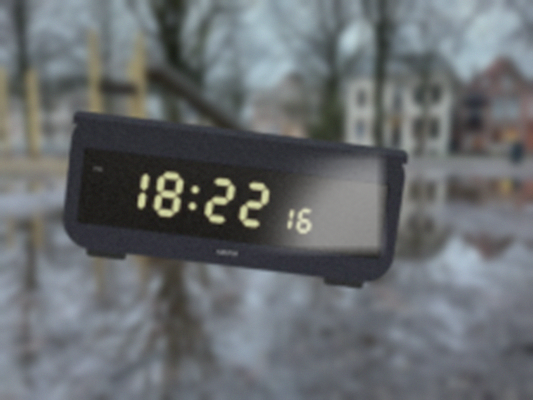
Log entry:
18h22m16s
